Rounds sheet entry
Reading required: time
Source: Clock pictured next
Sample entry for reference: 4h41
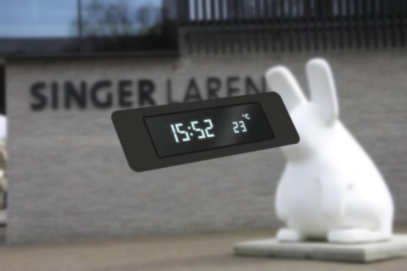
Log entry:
15h52
